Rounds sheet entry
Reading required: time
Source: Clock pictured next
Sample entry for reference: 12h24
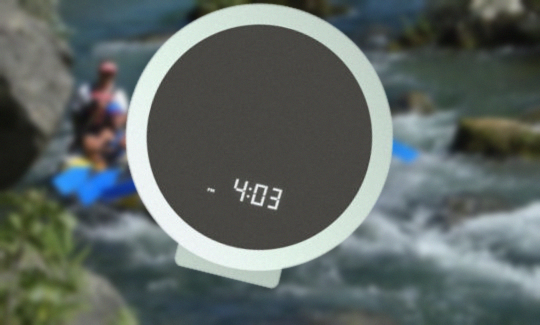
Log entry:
4h03
